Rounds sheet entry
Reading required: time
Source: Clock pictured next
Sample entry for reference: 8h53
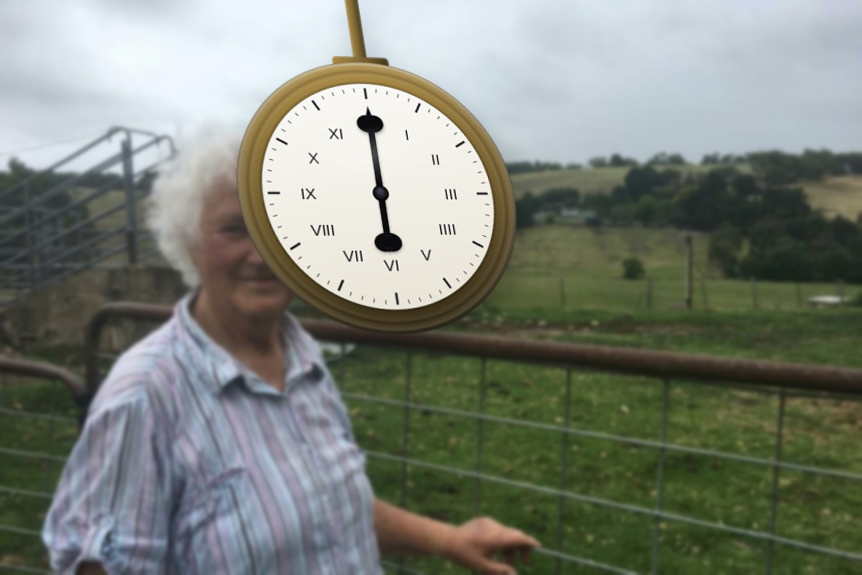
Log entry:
6h00
